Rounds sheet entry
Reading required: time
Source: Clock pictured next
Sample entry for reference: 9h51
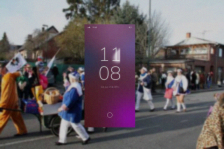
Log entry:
11h08
